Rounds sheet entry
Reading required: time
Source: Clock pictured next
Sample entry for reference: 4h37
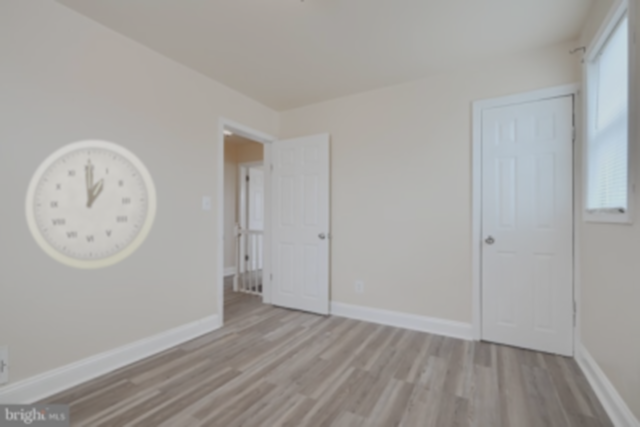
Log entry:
1h00
